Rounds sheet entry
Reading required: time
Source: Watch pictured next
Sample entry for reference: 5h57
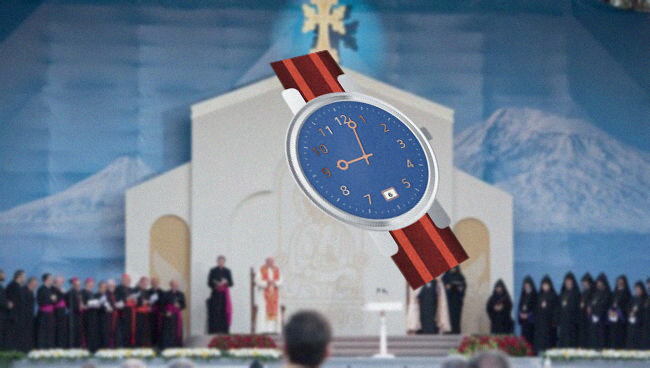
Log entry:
9h02
